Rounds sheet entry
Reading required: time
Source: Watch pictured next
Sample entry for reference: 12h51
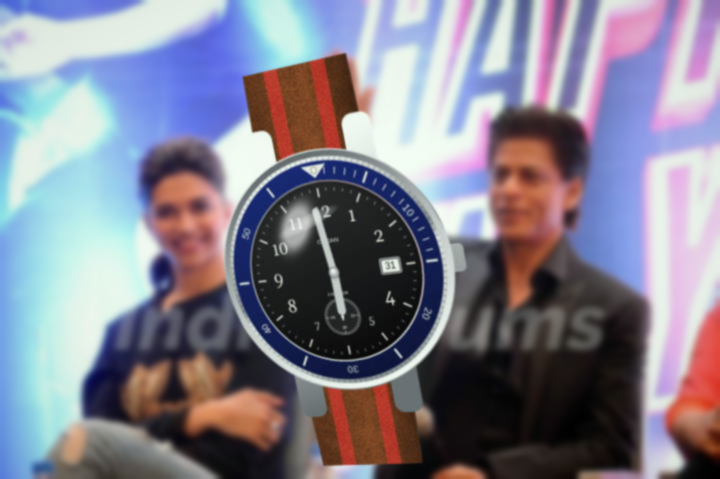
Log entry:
5h59
